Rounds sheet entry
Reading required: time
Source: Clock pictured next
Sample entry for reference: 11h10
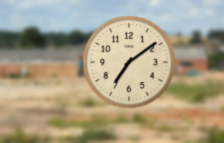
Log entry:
7h09
